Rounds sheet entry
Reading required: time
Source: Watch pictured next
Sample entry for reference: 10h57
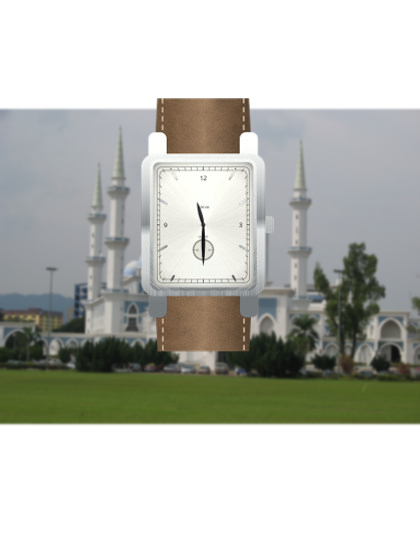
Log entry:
11h30
